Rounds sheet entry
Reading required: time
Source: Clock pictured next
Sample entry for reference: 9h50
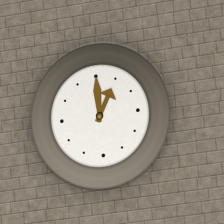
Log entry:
1h00
